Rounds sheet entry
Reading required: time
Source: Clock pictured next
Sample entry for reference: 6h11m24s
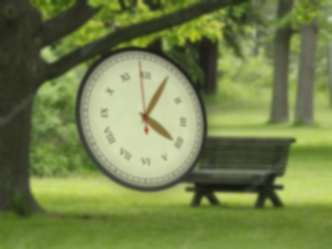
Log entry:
4h04m59s
